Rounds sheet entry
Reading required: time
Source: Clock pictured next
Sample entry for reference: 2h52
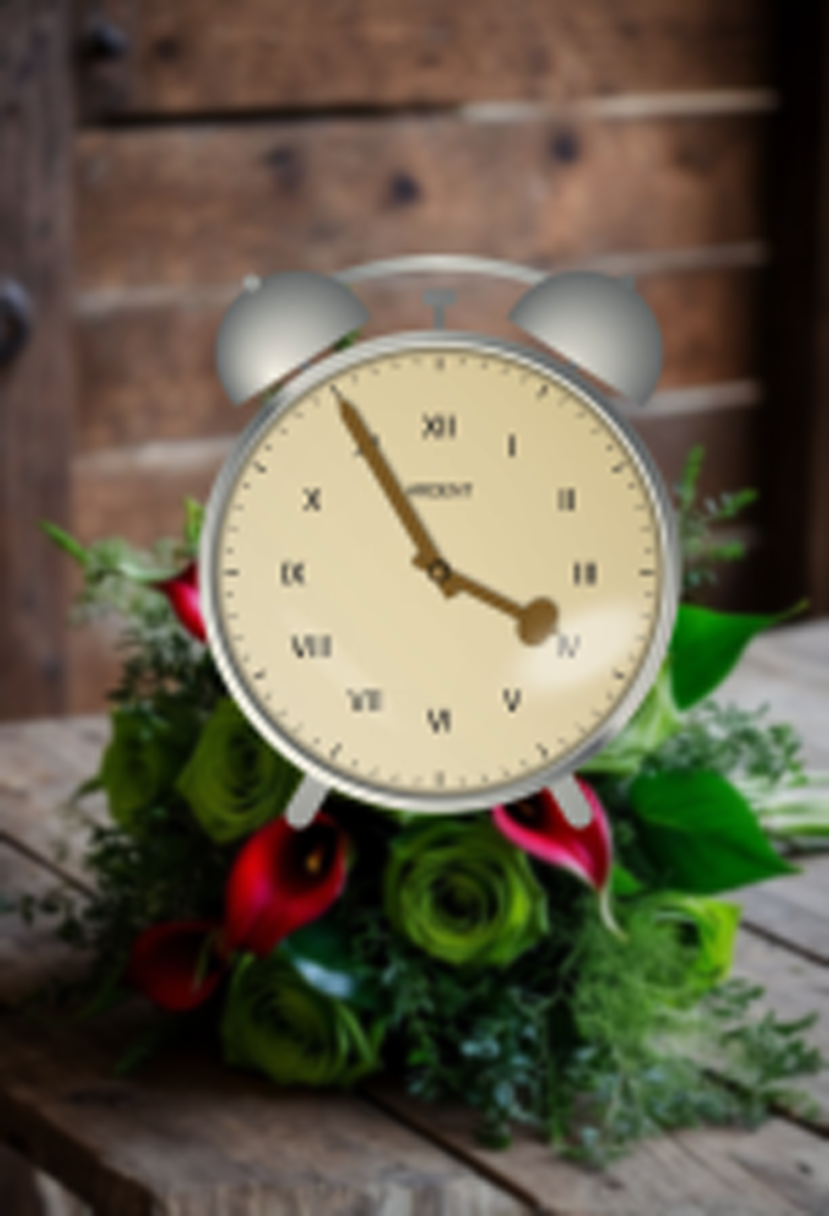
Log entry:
3h55
